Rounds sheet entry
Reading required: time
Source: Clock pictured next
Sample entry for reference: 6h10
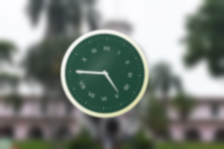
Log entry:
4h45
